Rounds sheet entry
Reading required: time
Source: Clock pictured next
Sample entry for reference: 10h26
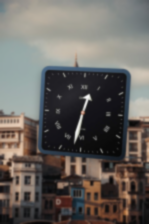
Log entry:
12h32
